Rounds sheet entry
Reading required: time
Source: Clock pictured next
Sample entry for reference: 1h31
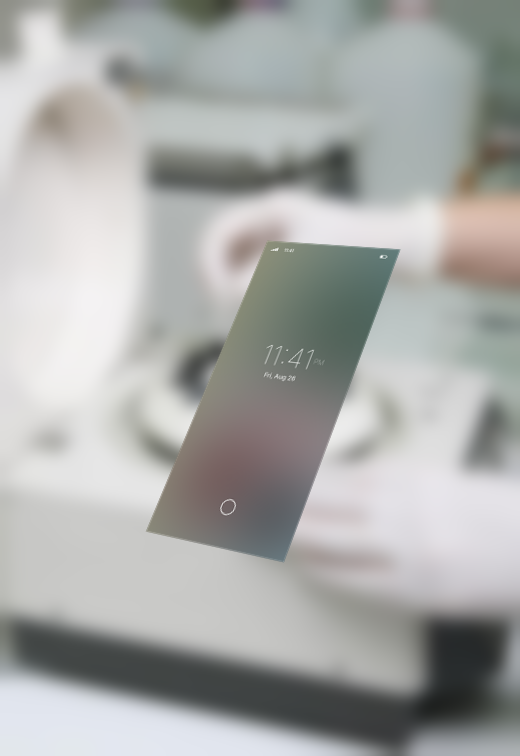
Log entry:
11h41
